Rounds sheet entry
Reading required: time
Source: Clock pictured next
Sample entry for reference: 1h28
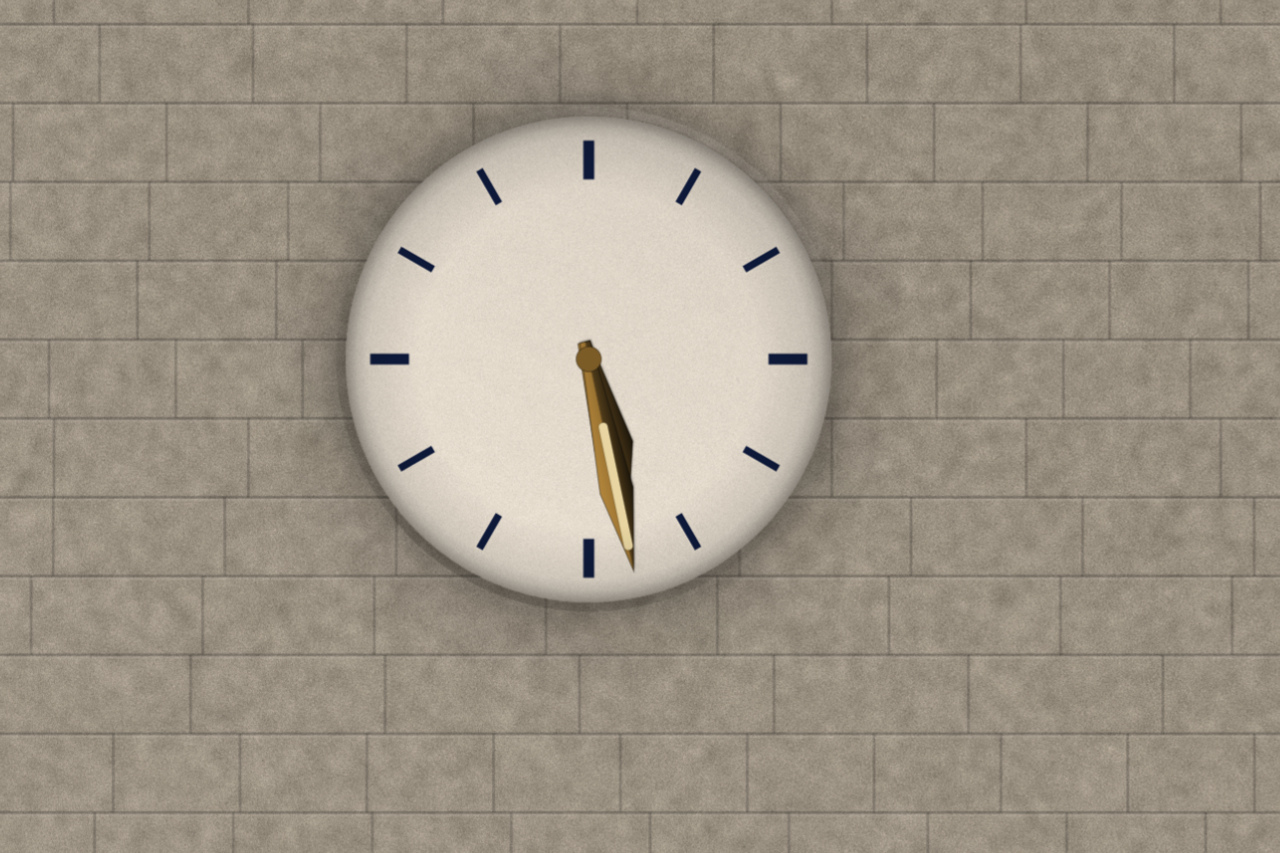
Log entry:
5h28
